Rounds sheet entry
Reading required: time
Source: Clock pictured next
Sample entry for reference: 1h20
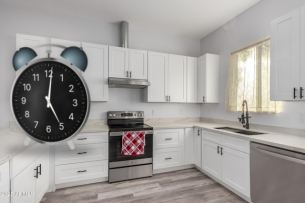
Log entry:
5h01
